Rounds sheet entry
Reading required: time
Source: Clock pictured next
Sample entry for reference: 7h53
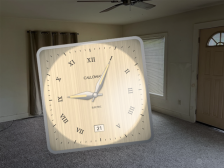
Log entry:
9h05
